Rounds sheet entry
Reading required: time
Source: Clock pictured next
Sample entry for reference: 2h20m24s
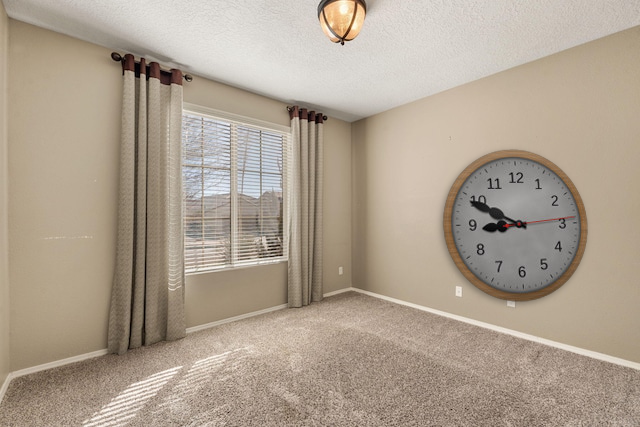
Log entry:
8h49m14s
